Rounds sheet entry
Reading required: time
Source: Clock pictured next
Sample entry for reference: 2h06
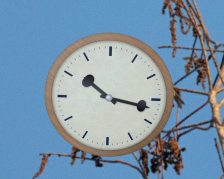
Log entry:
10h17
